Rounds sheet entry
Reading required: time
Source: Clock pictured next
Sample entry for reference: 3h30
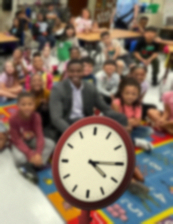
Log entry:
4h15
